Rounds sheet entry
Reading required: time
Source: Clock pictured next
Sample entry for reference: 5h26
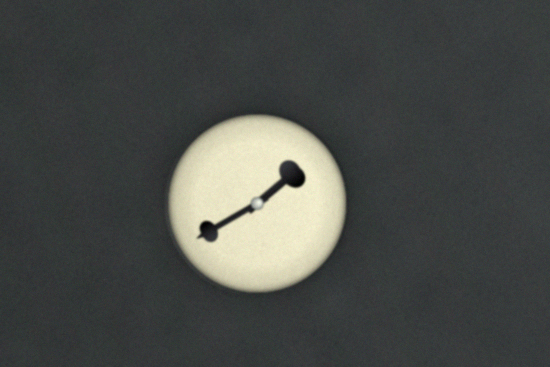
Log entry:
1h40
